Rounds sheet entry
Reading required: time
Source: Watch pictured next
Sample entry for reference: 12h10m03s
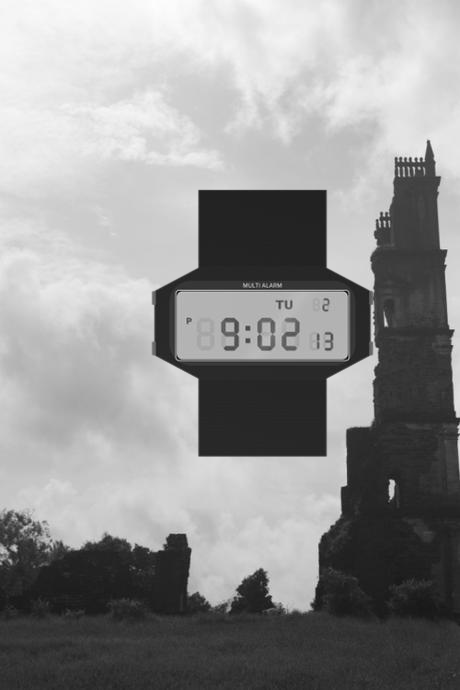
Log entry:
9h02m13s
